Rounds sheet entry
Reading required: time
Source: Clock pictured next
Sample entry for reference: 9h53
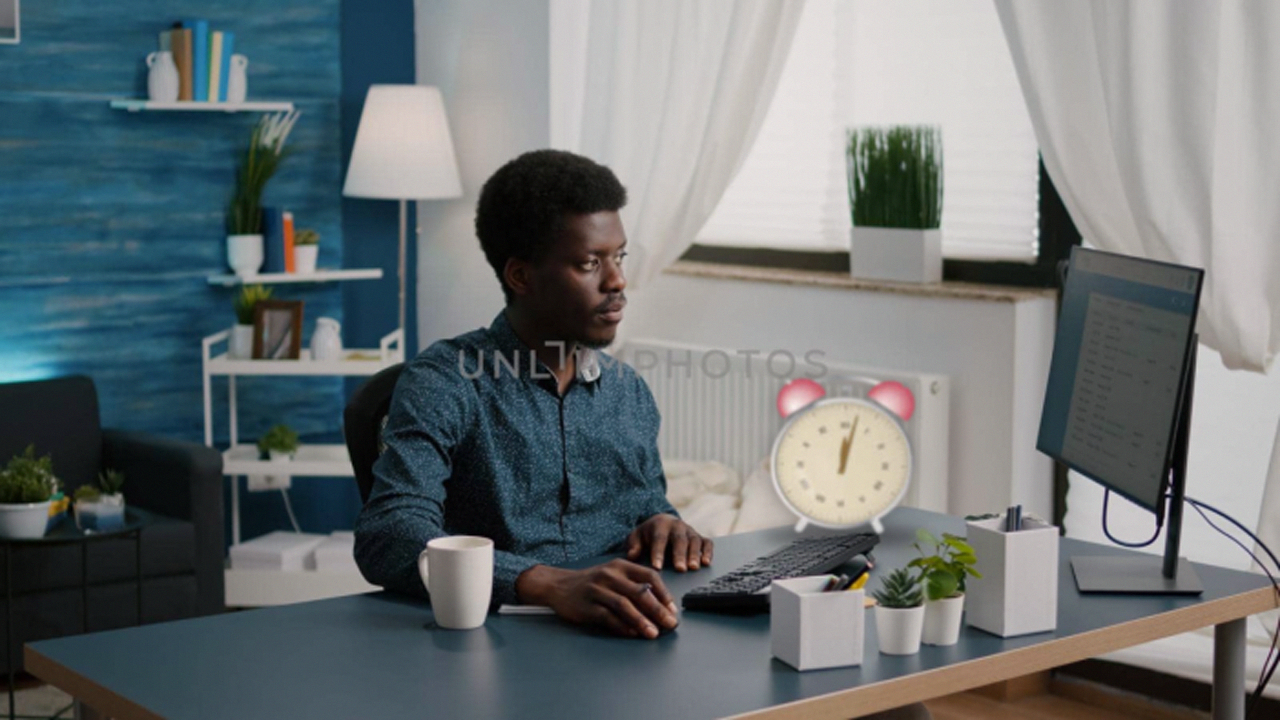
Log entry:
12h02
